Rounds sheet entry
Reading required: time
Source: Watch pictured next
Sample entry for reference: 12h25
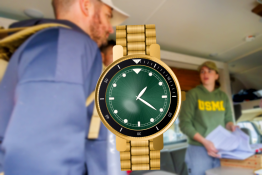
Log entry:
1h21
